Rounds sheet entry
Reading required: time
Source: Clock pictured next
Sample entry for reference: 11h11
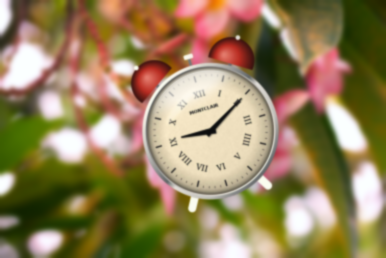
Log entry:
9h10
